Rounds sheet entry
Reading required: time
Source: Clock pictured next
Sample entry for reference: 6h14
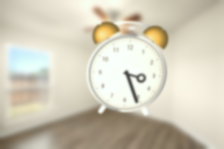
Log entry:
3h26
